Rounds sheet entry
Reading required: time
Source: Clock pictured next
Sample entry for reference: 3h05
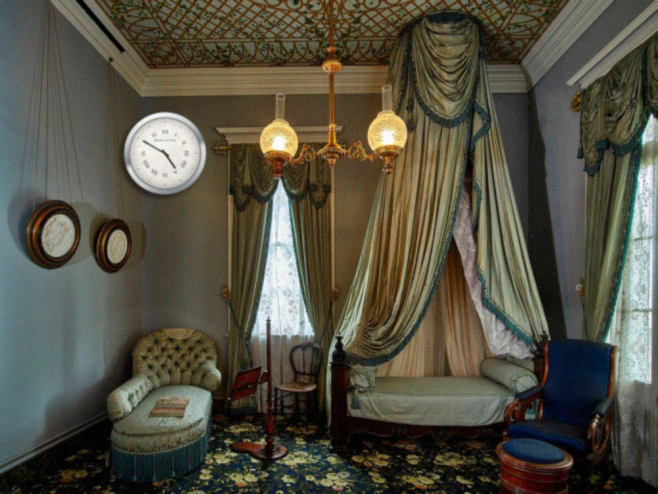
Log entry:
4h50
